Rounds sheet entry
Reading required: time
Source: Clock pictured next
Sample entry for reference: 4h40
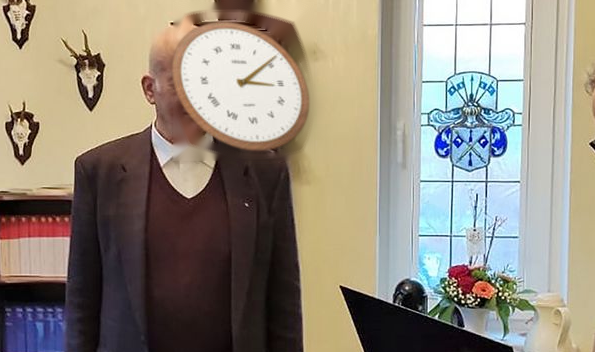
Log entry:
3h09
